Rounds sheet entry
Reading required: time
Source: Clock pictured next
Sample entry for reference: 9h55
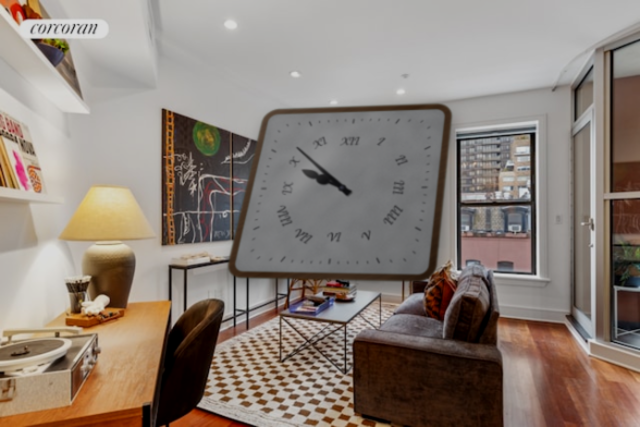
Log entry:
9h52
